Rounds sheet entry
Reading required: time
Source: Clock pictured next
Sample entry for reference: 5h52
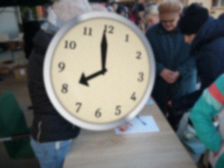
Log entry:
7h59
